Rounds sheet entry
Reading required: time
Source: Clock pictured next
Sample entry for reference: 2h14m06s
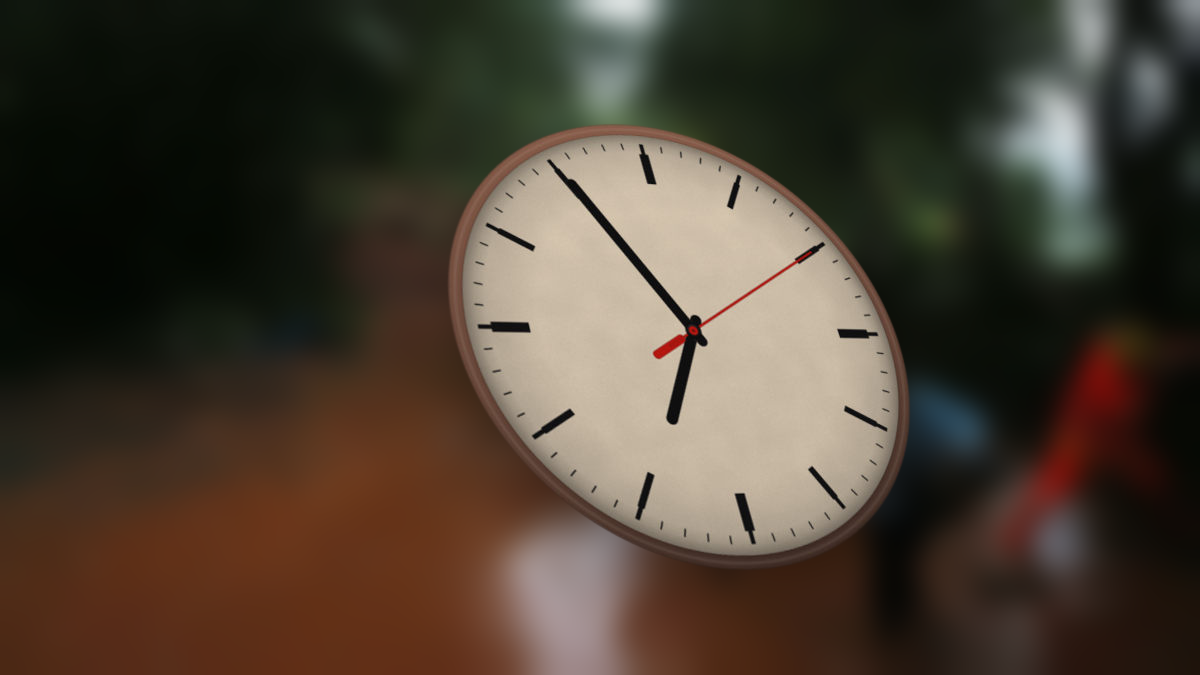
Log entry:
6h55m10s
